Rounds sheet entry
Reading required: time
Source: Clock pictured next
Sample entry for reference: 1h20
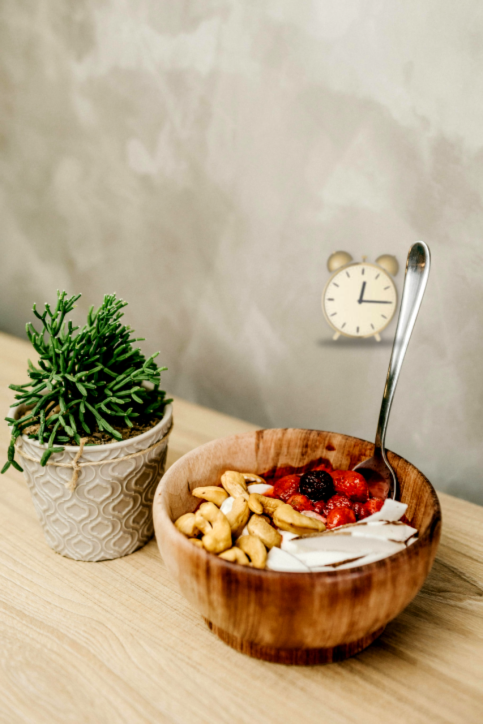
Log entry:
12h15
